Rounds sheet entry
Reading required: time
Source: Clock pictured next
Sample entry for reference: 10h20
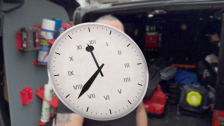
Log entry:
11h38
